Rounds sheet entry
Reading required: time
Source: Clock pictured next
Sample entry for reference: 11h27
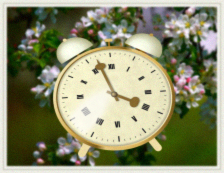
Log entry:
3h57
